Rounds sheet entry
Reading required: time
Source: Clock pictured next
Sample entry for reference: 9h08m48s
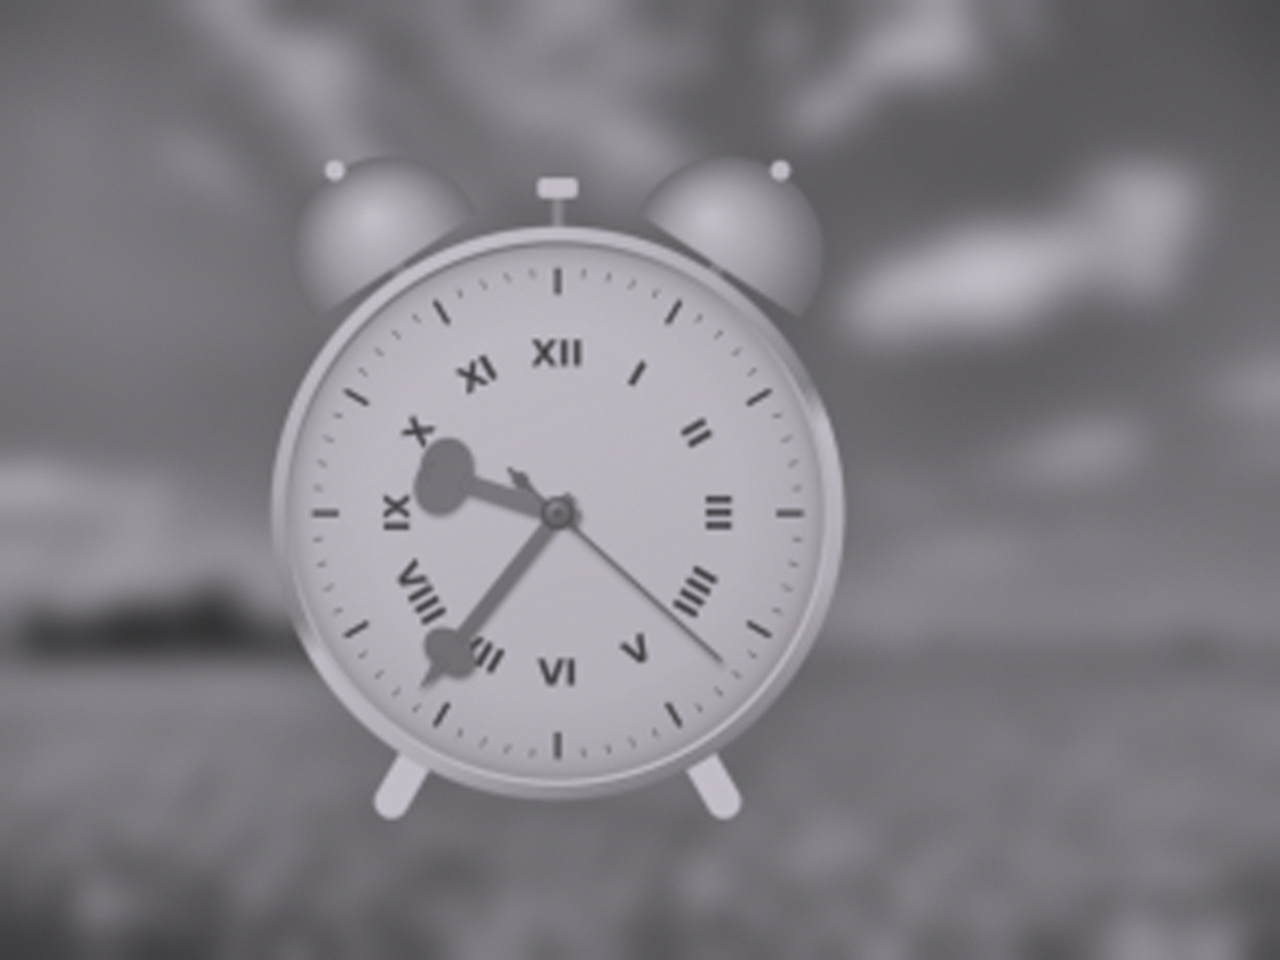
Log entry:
9h36m22s
